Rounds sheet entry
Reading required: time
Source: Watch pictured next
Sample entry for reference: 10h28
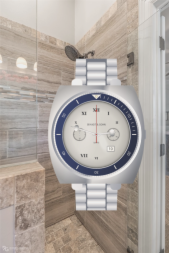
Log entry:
2h48
